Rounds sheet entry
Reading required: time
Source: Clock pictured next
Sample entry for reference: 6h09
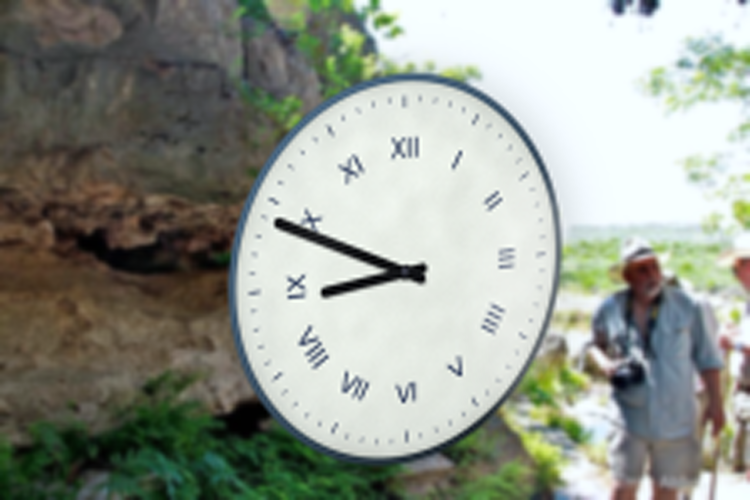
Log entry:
8h49
